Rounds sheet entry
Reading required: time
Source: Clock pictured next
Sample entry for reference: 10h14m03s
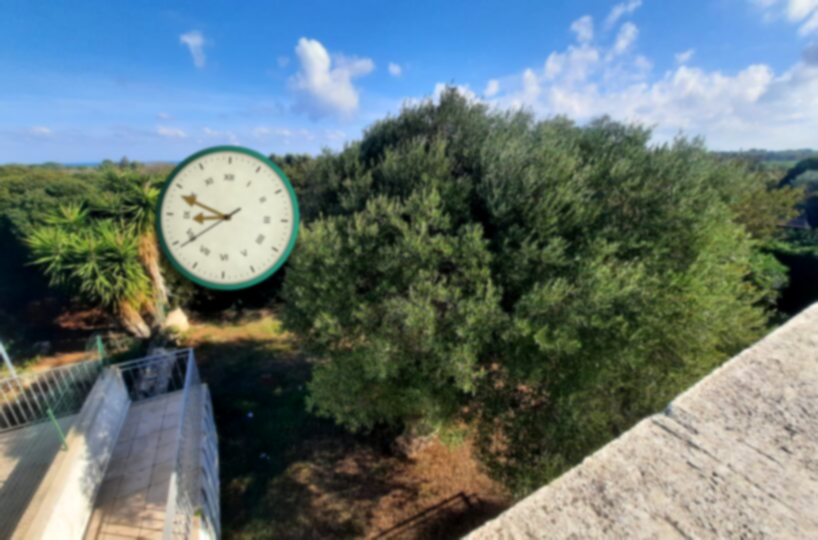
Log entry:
8h48m39s
